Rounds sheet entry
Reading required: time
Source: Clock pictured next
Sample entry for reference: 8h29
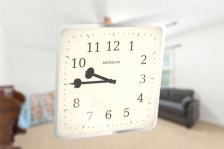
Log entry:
9h45
